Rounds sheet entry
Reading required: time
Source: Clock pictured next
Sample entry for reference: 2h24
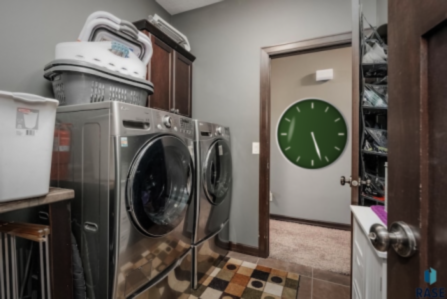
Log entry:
5h27
